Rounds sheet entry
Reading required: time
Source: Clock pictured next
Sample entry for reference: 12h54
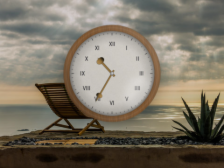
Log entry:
10h35
